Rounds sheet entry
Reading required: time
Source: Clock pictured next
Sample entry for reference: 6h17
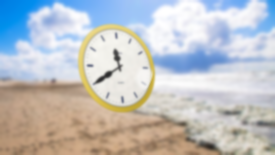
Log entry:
11h40
